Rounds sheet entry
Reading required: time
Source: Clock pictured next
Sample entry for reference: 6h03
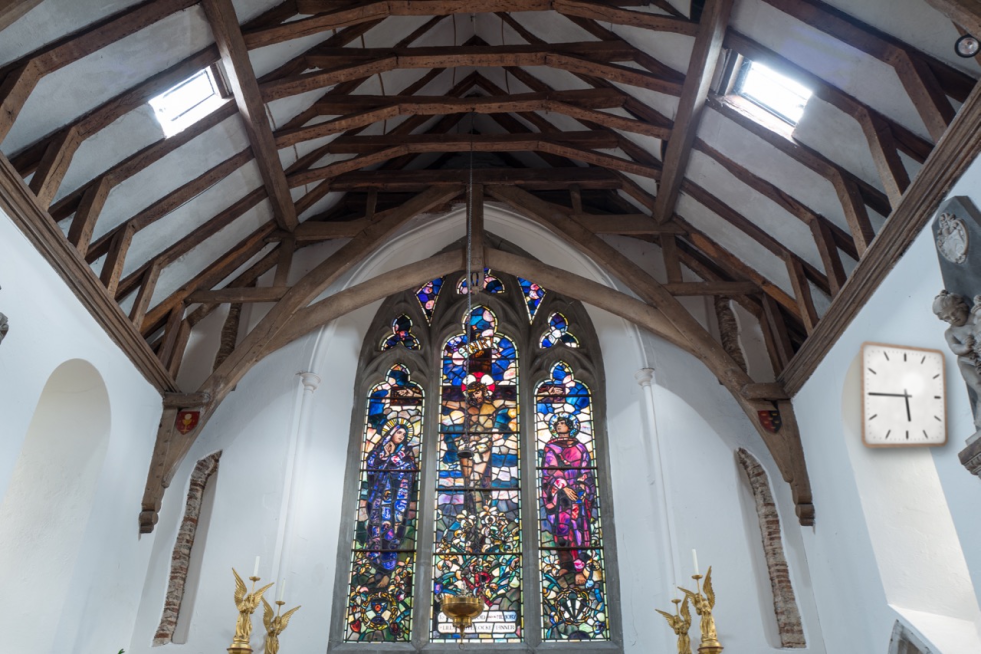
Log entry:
5h45
